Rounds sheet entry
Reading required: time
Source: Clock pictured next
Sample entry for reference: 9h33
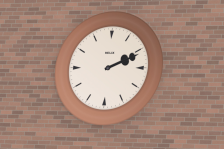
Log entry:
2h11
